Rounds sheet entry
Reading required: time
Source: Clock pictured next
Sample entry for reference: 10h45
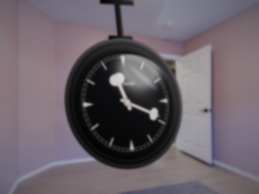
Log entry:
11h19
